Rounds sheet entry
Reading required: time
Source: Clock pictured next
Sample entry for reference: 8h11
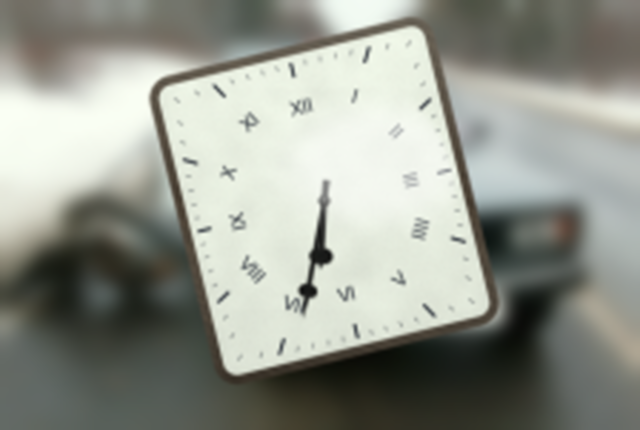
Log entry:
6h34
